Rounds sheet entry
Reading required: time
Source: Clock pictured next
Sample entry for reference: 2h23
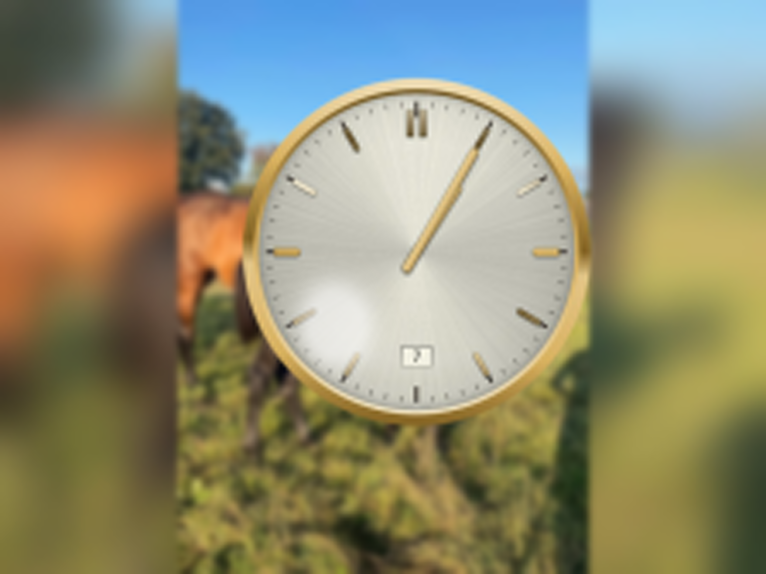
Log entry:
1h05
